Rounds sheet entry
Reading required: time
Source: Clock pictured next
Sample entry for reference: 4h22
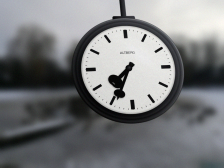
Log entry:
7h34
